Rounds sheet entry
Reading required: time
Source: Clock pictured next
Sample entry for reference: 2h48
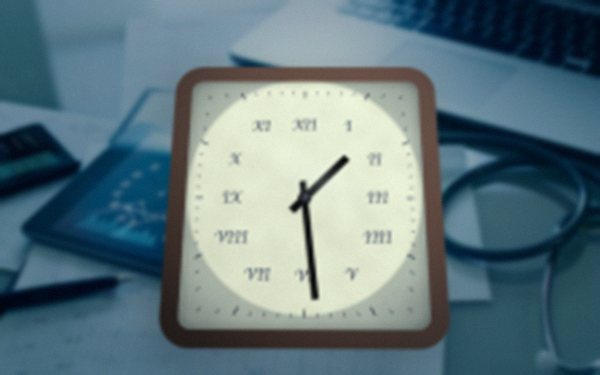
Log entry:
1h29
